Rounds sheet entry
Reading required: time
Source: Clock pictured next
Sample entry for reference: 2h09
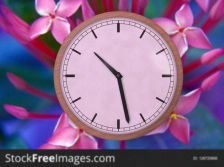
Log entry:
10h28
